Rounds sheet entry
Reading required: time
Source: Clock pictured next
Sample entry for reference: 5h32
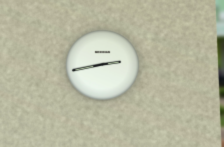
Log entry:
2h43
